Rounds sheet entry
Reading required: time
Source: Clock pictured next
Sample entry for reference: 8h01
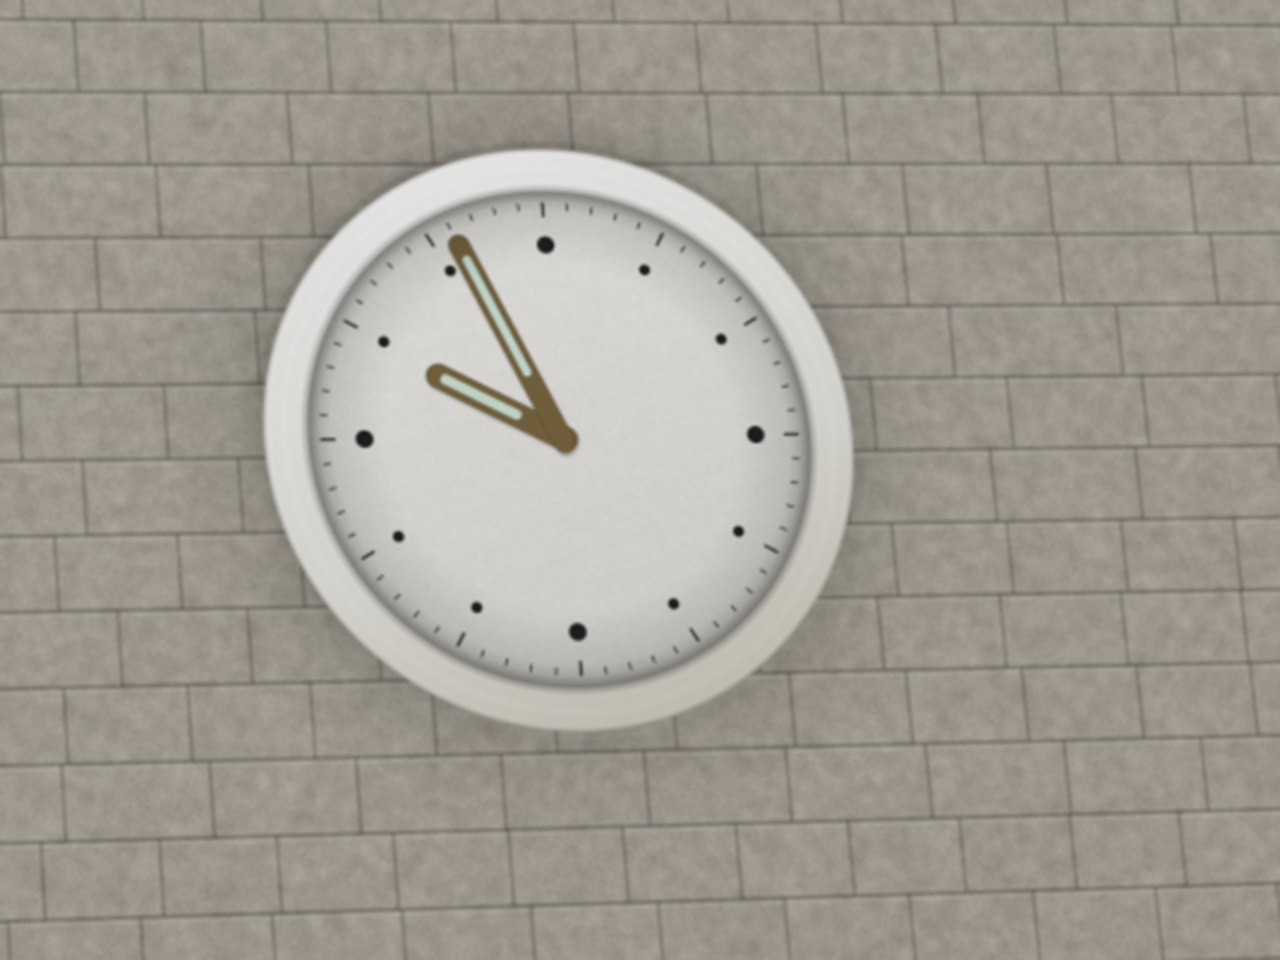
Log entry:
9h56
